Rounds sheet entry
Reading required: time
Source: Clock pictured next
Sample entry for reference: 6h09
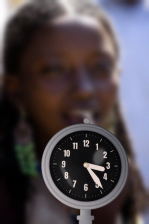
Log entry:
3h24
